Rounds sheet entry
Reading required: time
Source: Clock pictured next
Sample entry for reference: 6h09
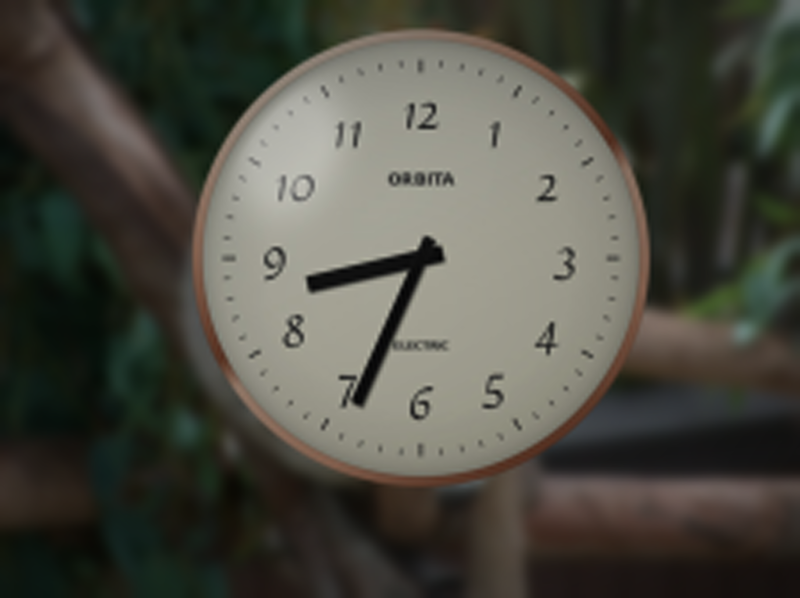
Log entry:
8h34
